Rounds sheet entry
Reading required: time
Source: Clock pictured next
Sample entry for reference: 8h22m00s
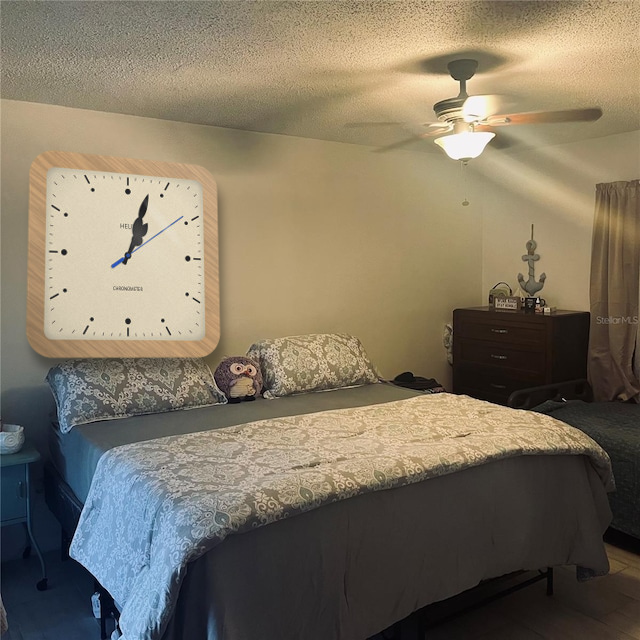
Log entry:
1h03m09s
